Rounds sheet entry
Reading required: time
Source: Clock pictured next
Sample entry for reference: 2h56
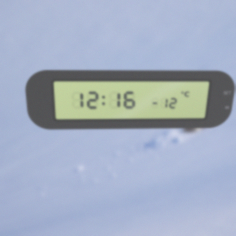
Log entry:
12h16
